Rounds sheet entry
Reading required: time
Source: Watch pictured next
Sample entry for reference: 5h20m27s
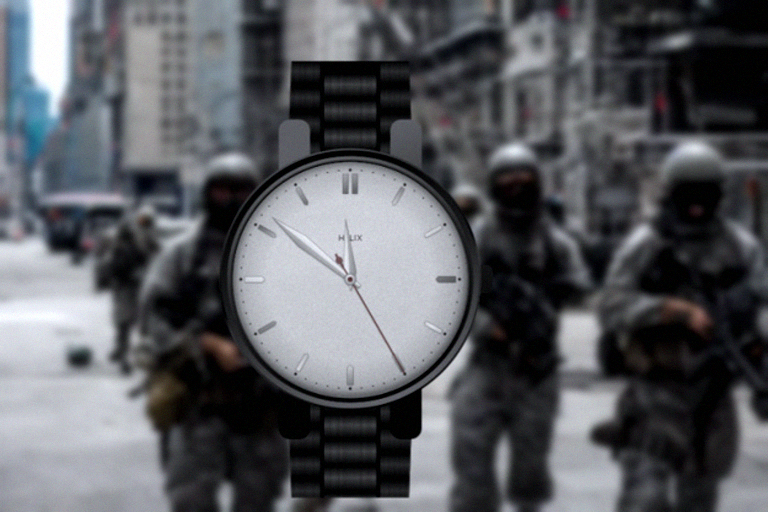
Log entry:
11h51m25s
